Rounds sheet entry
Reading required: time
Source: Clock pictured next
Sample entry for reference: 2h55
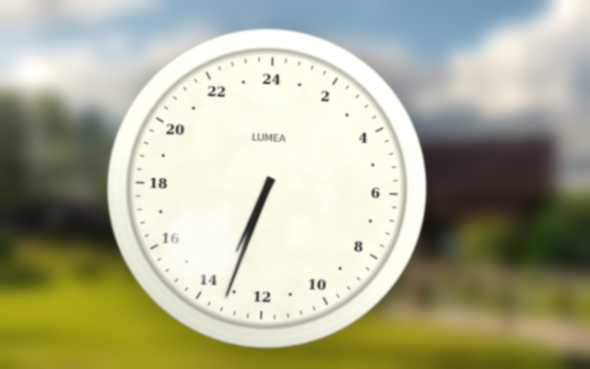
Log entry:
13h33
